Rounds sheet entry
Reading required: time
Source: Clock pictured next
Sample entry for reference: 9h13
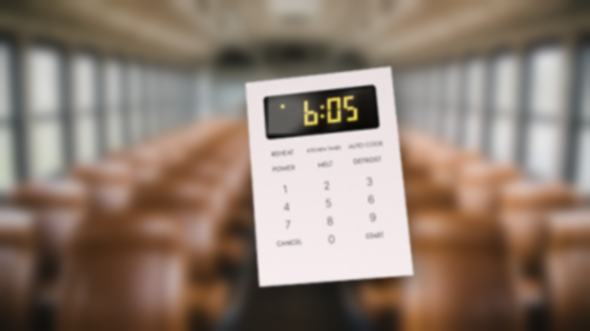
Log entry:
6h05
